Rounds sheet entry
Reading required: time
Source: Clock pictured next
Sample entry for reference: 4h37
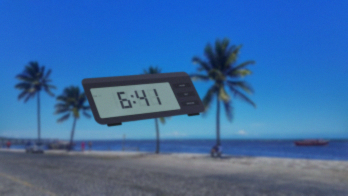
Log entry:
6h41
